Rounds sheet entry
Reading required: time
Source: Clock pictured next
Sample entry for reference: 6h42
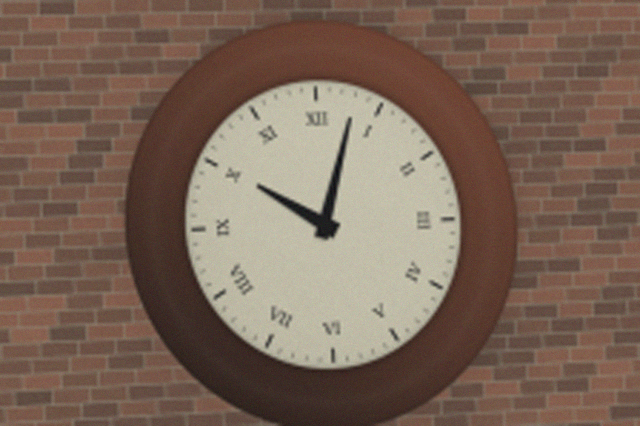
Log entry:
10h03
